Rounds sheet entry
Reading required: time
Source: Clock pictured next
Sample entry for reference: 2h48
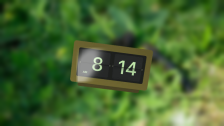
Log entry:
8h14
